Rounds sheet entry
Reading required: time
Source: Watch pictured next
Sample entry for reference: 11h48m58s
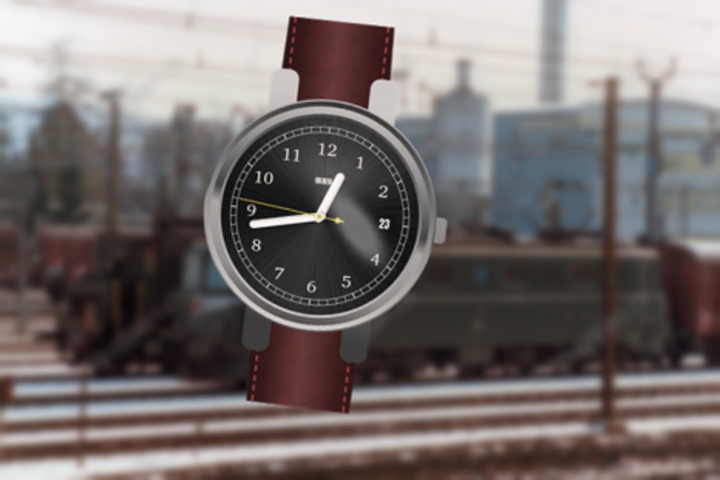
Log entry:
12h42m46s
